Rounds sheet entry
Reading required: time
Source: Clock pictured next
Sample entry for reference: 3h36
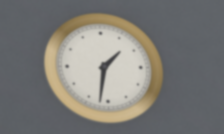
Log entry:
1h32
